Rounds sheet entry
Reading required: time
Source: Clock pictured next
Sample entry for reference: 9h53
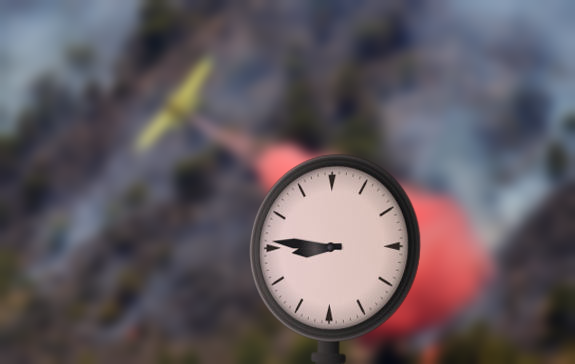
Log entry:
8h46
